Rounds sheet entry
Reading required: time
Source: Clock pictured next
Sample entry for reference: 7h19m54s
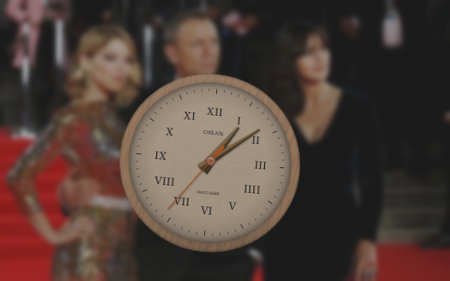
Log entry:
1h08m36s
